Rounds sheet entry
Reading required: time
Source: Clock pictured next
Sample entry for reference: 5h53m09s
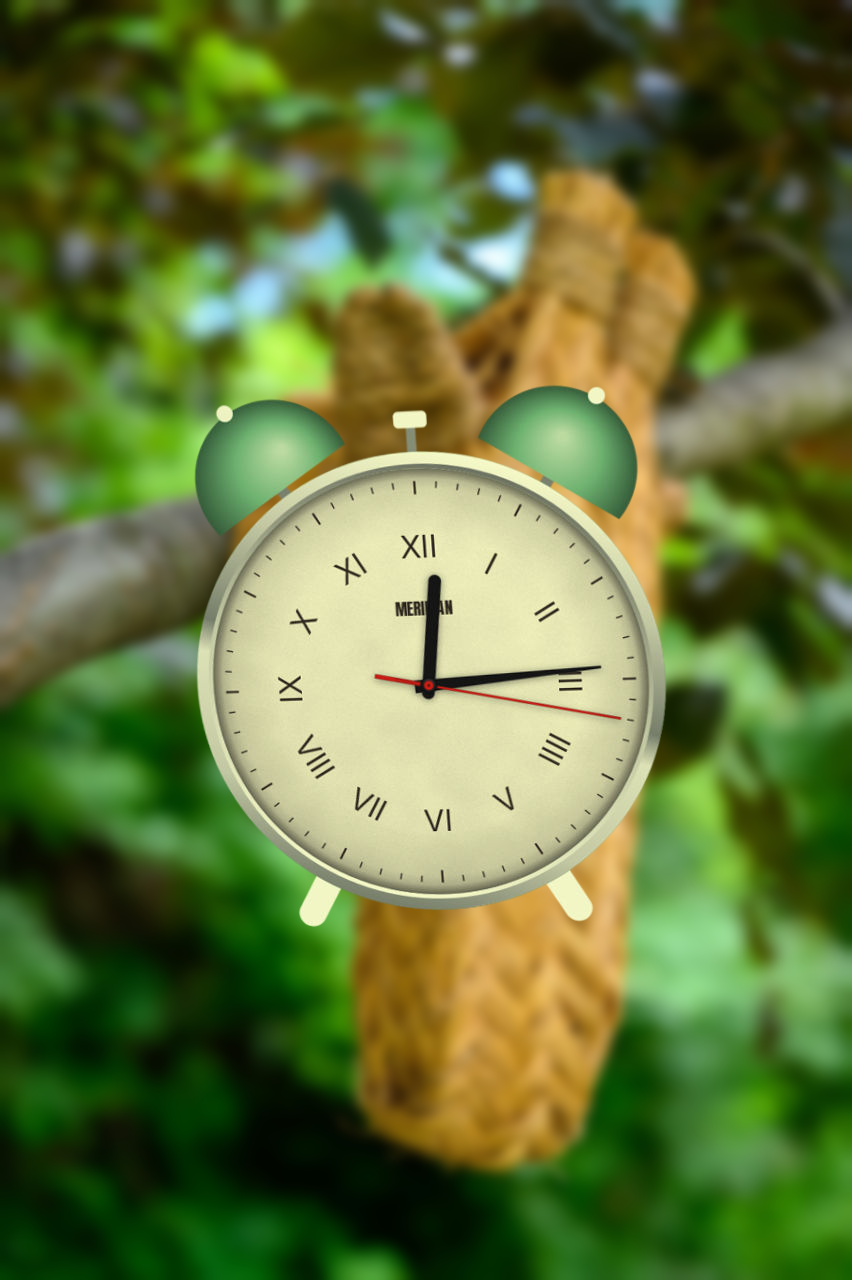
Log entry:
12h14m17s
